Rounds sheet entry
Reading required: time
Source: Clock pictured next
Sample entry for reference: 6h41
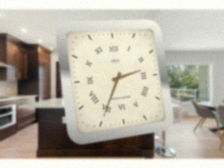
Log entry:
2h35
